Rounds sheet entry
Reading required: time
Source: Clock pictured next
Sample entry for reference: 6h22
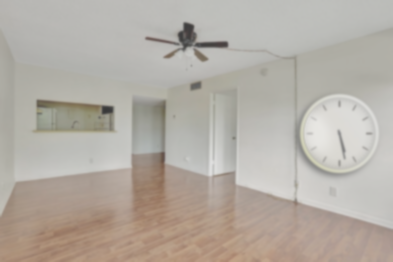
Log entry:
5h28
